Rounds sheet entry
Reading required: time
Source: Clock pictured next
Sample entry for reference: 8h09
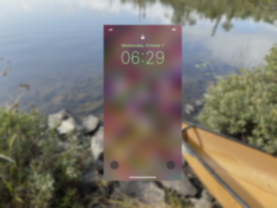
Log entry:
6h29
